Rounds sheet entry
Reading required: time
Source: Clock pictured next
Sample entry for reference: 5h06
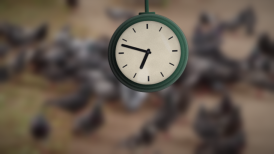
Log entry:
6h48
